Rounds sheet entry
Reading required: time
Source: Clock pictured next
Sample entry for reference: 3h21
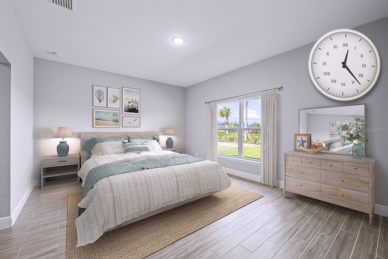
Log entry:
12h23
